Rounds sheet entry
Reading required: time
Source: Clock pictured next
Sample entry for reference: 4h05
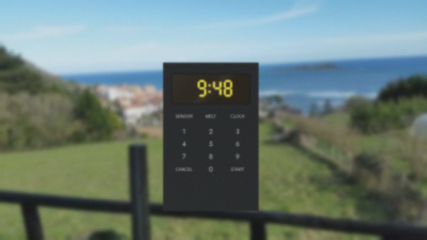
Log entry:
9h48
